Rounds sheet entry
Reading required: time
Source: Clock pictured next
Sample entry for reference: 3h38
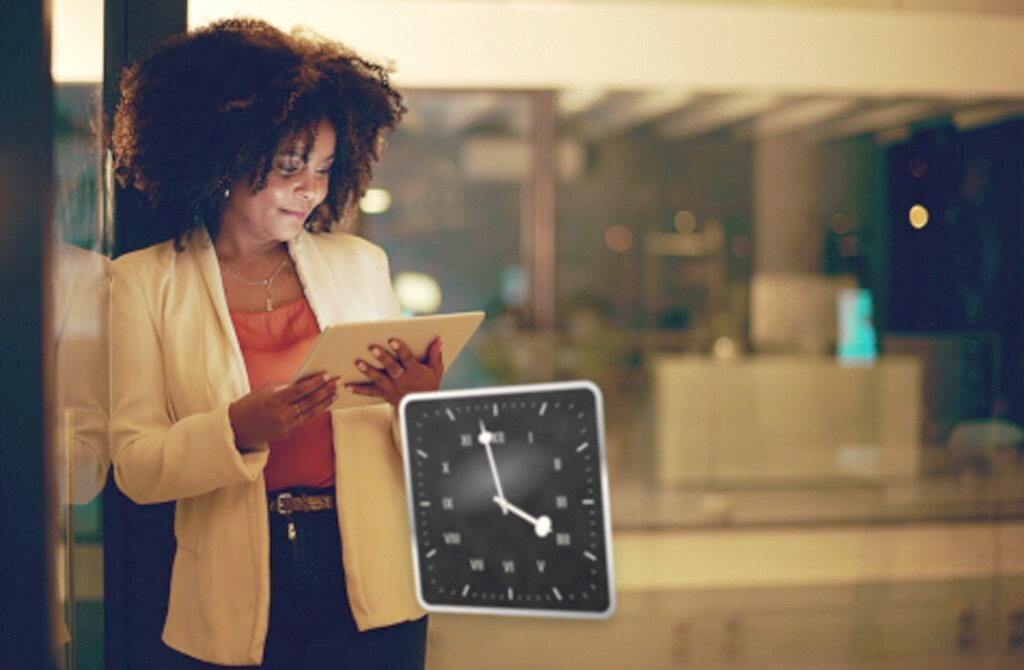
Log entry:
3h58
